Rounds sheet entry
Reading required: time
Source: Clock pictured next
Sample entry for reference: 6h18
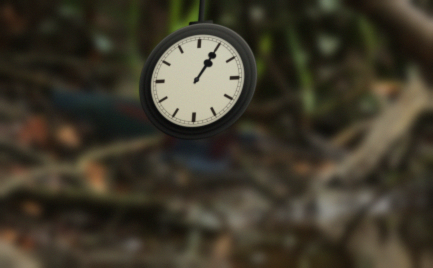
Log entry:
1h05
